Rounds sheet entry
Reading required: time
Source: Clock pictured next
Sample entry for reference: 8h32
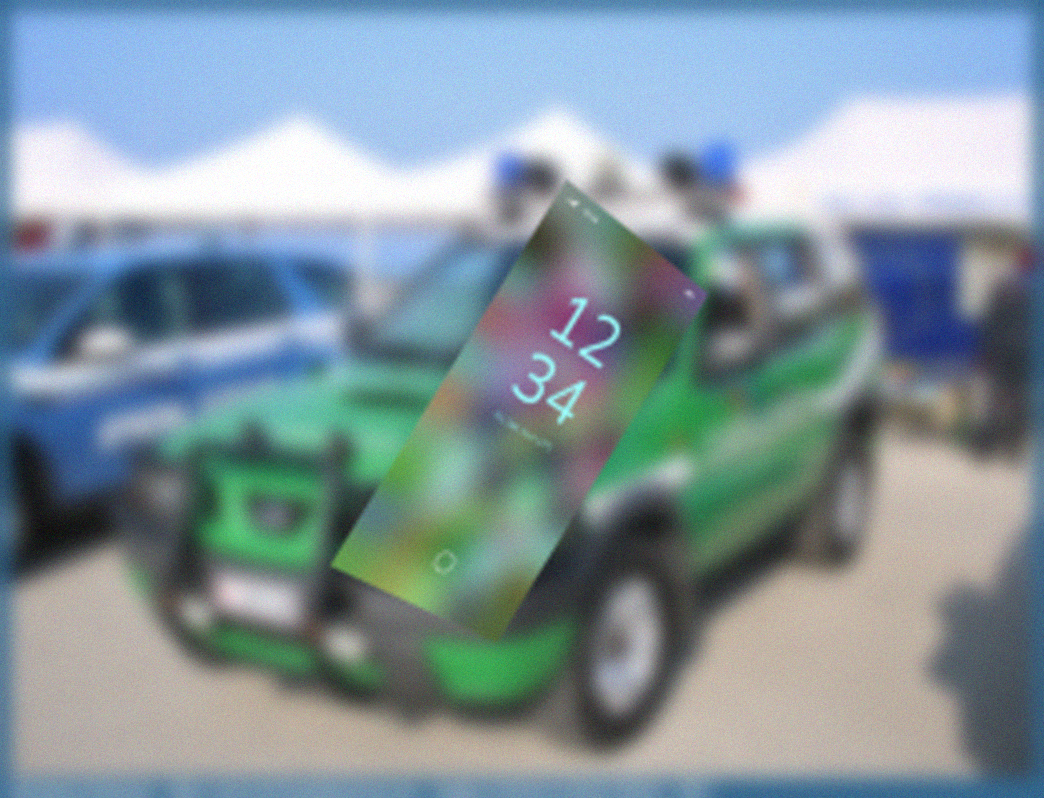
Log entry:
12h34
